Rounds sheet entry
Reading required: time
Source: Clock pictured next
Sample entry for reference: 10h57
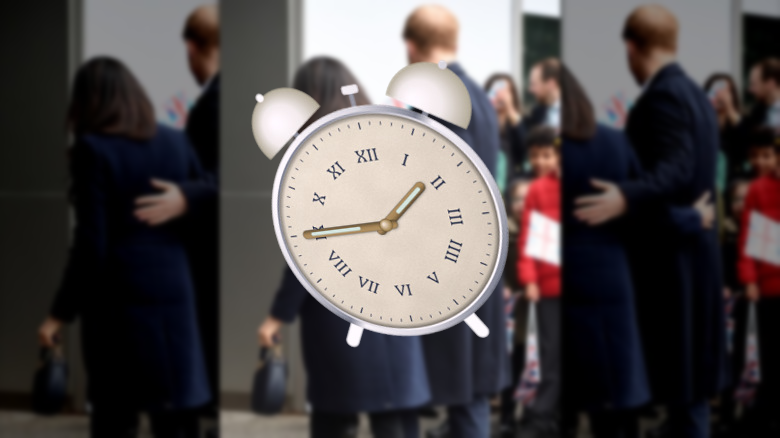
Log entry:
1h45
